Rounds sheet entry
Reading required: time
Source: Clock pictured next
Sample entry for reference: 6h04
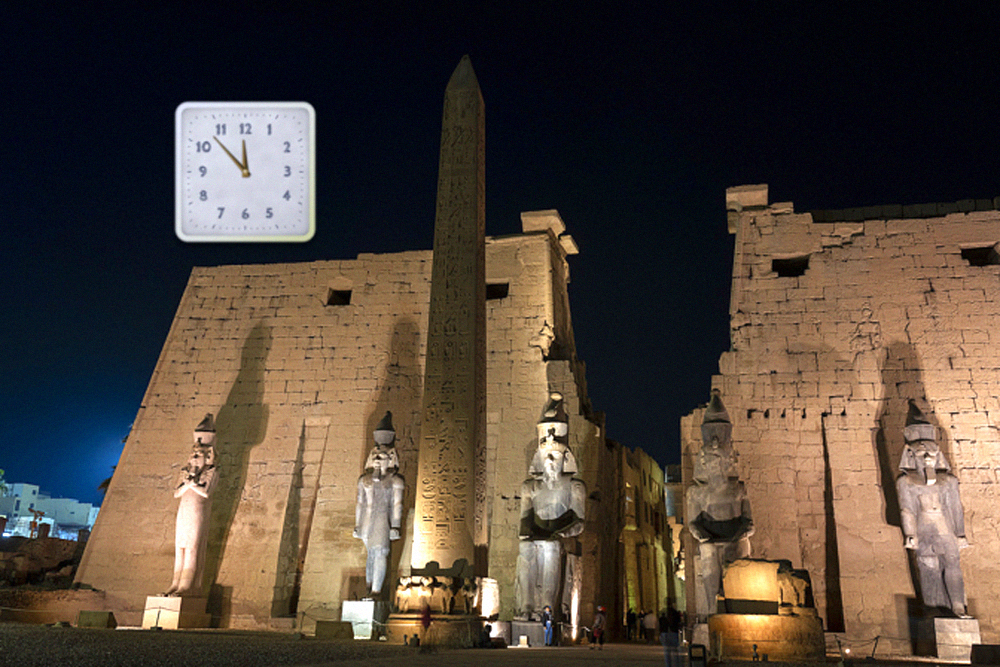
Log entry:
11h53
